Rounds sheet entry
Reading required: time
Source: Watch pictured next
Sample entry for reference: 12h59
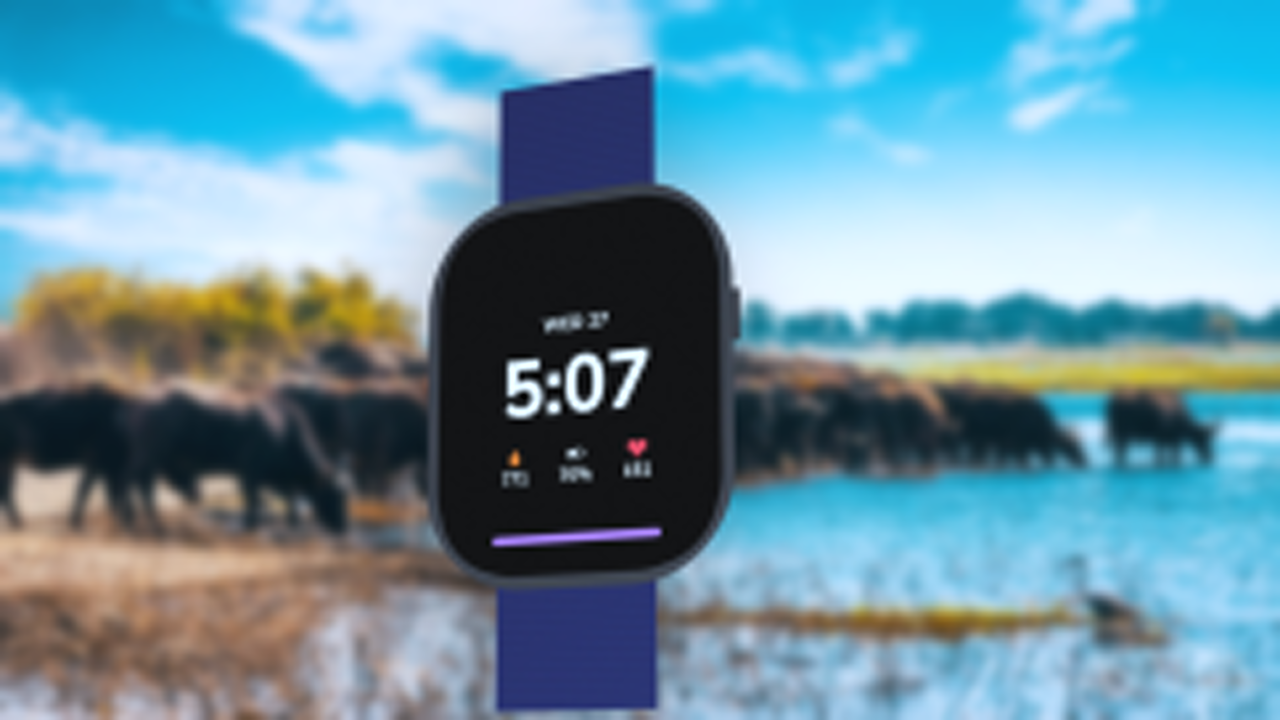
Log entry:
5h07
